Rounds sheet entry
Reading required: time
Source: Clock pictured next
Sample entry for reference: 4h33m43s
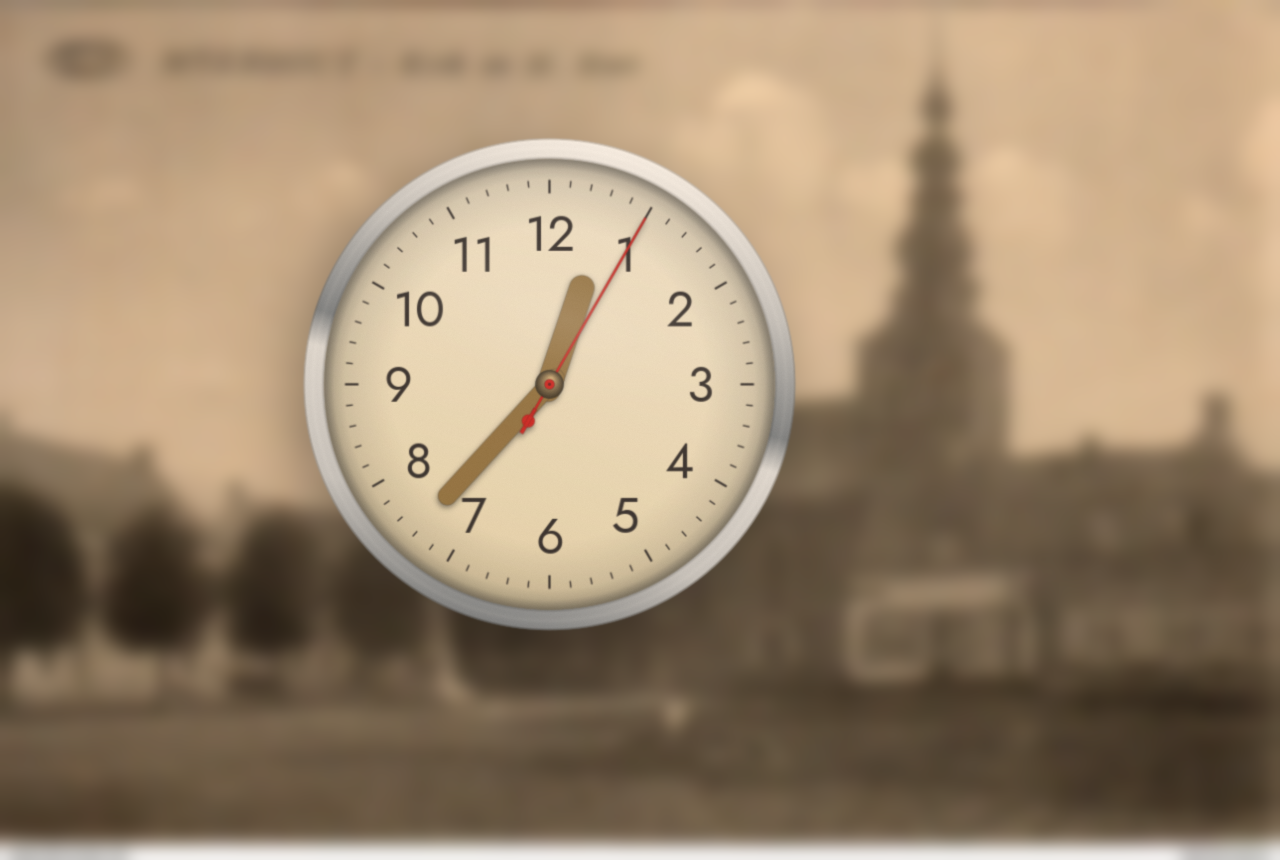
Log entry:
12h37m05s
